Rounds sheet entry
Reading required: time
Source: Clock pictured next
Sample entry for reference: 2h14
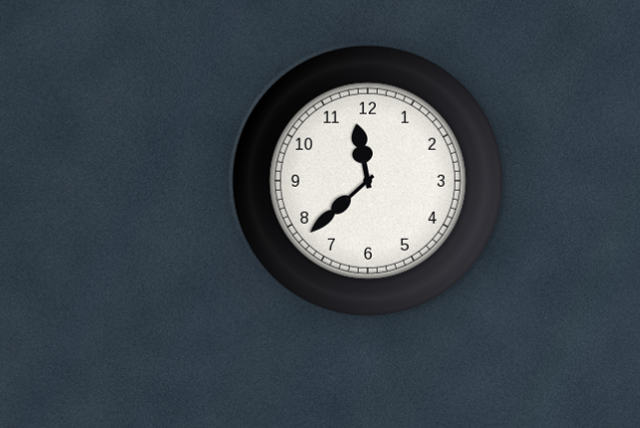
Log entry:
11h38
